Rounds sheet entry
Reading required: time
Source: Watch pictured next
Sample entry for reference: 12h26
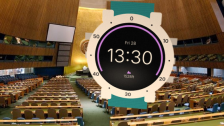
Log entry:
13h30
